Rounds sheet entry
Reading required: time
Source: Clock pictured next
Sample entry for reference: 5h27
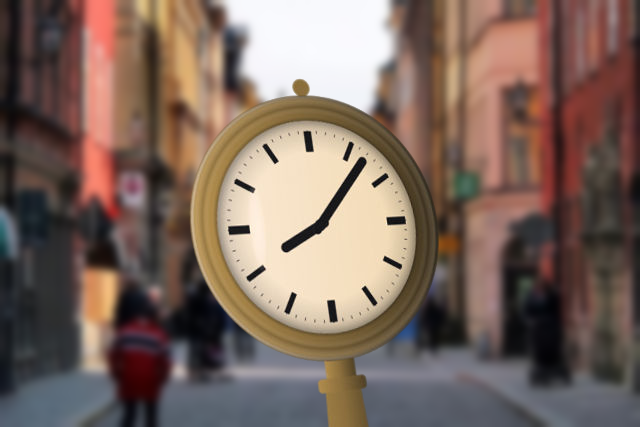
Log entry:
8h07
